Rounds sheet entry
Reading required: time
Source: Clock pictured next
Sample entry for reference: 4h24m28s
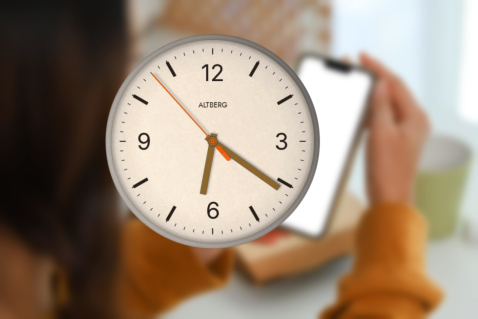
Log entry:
6h20m53s
